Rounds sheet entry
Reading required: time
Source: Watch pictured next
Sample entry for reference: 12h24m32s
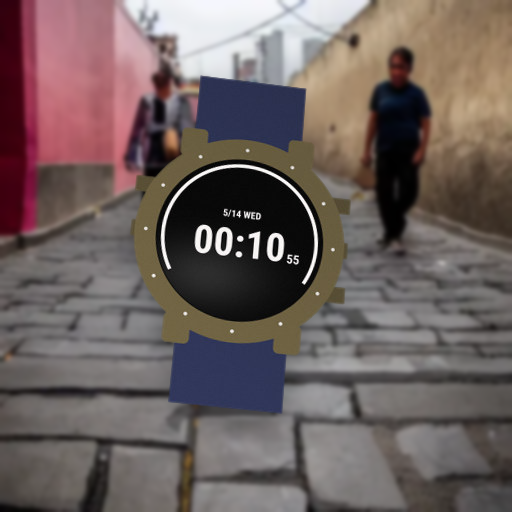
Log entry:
0h10m55s
